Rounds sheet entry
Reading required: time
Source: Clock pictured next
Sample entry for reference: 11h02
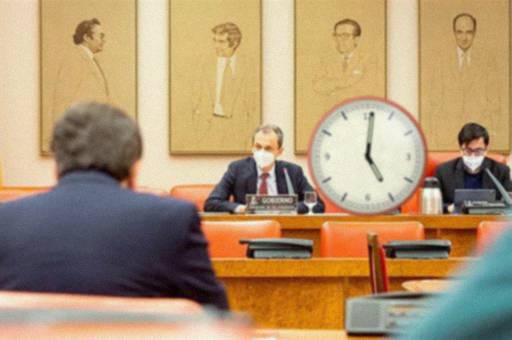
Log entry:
5h01
